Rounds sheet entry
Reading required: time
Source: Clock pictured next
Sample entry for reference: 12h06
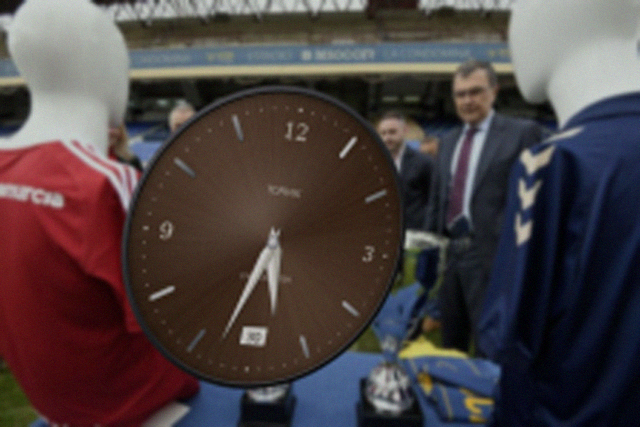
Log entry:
5h33
